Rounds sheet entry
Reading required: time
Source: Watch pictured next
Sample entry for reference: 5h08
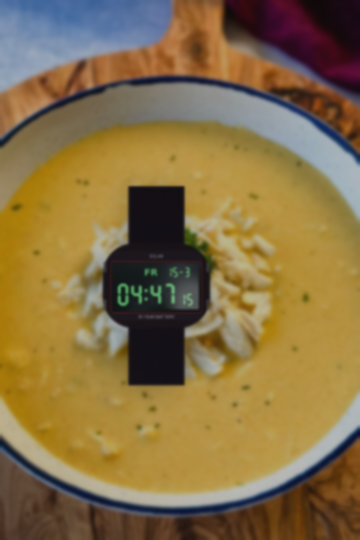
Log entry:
4h47
